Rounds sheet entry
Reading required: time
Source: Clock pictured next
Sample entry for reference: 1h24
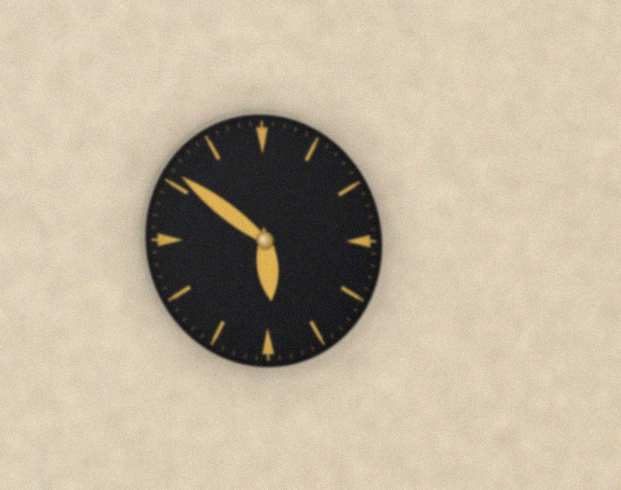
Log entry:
5h51
